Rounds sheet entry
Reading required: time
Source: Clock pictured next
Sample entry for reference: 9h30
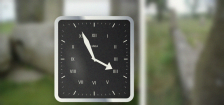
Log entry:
3h56
